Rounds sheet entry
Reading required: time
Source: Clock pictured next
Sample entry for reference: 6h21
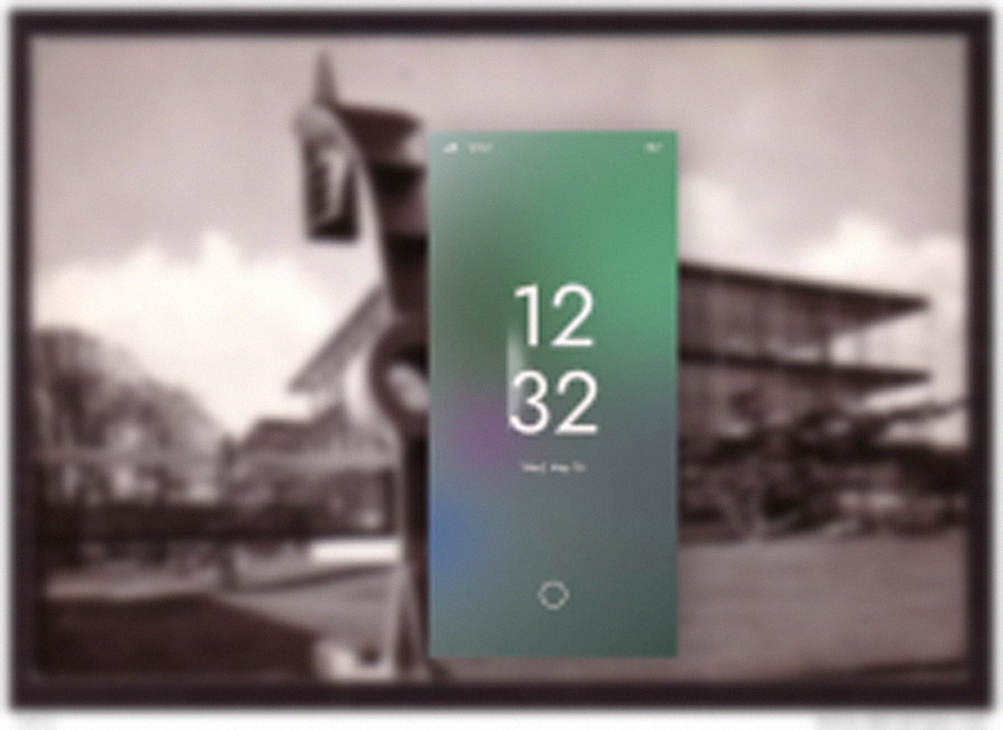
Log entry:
12h32
